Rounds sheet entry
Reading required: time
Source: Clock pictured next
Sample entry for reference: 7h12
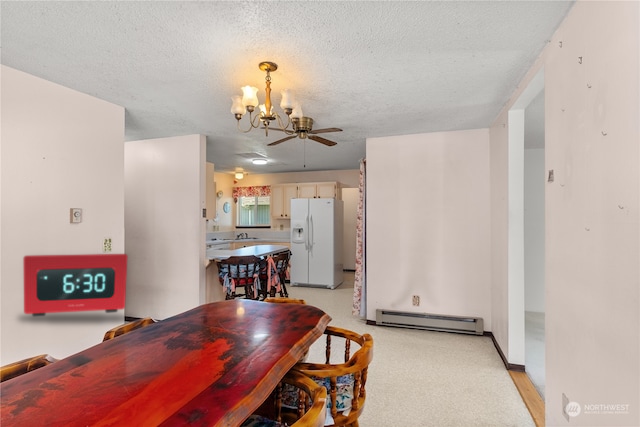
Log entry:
6h30
